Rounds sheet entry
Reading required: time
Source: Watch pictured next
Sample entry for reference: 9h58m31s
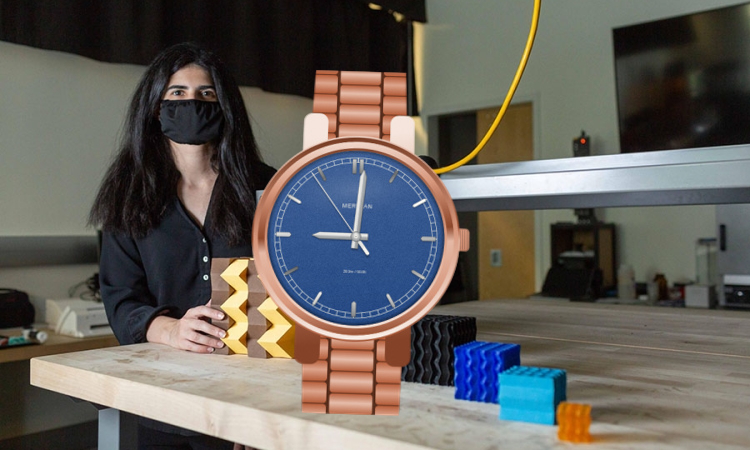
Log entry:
9h00m54s
